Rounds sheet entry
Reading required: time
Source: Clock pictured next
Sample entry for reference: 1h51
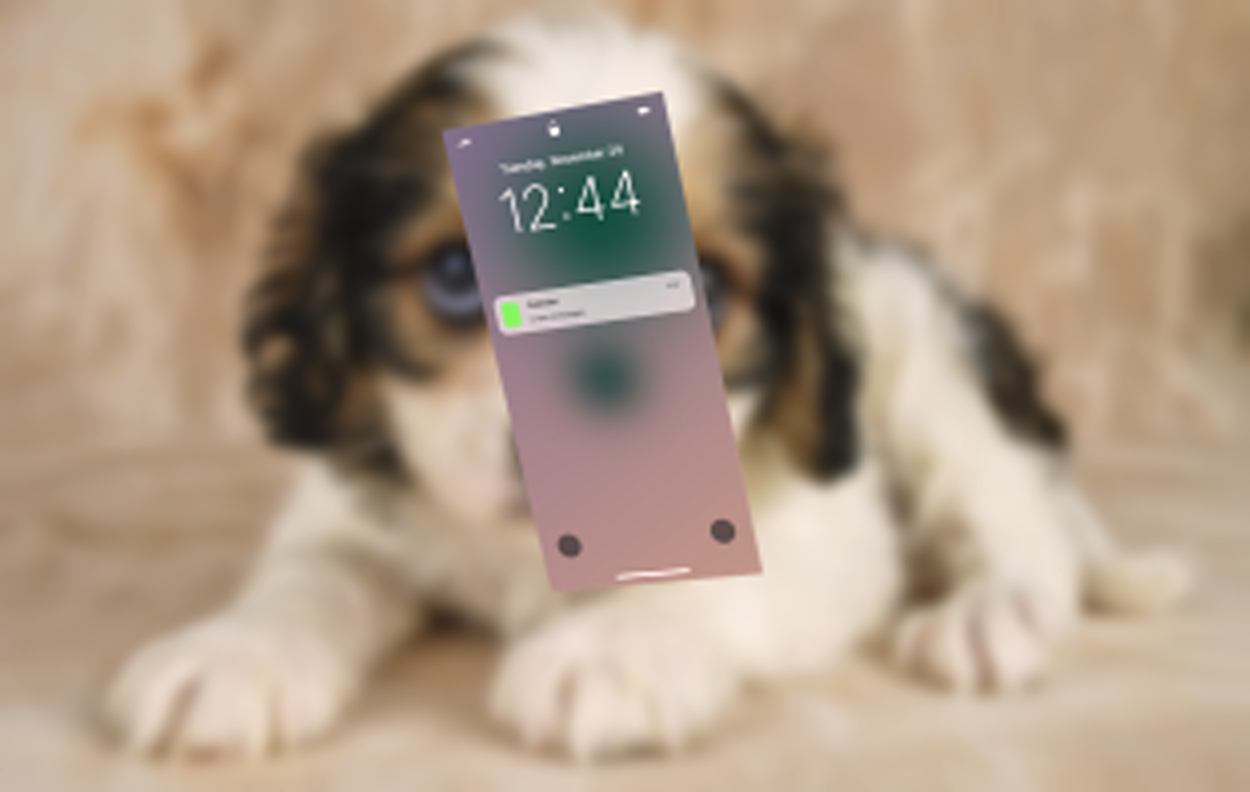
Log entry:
12h44
